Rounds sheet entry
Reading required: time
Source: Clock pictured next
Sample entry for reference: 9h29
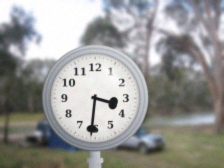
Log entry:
3h31
